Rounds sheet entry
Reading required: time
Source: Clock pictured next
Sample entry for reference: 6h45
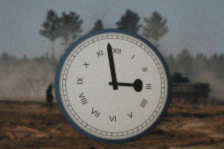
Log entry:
2h58
